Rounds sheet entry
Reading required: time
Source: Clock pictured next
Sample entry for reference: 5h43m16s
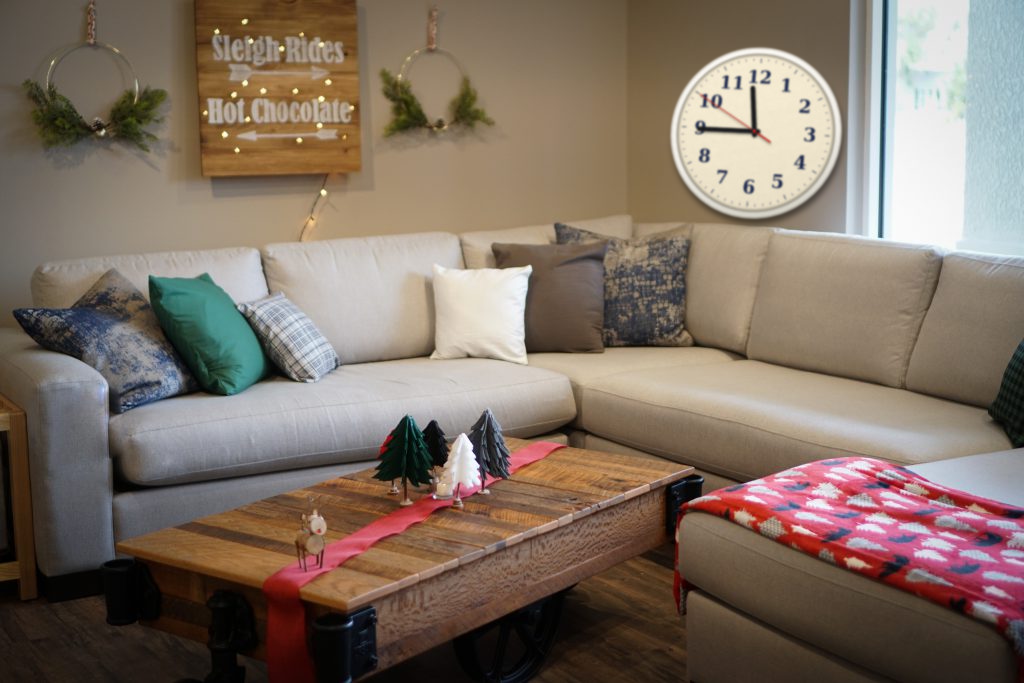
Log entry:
11h44m50s
